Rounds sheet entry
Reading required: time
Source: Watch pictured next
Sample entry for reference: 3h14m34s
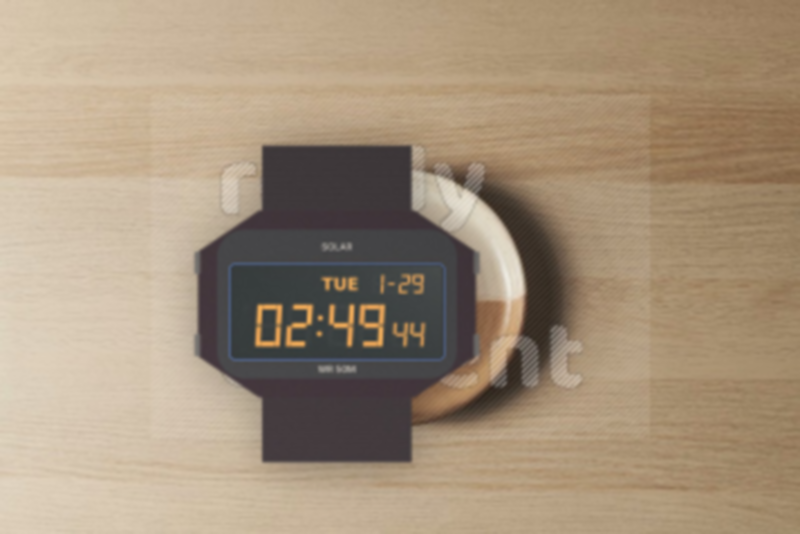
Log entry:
2h49m44s
